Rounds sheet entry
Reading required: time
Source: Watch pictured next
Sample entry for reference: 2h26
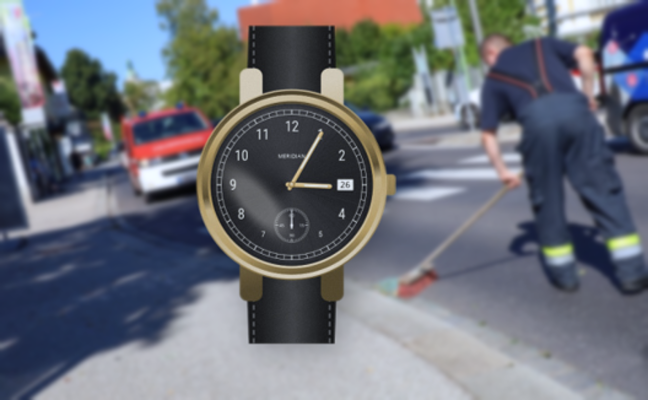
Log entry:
3h05
